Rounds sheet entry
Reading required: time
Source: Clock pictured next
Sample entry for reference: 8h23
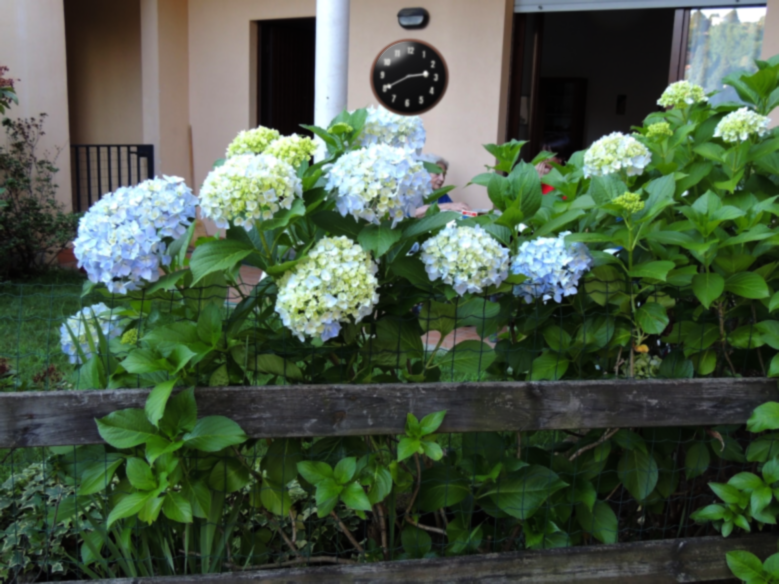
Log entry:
2h40
